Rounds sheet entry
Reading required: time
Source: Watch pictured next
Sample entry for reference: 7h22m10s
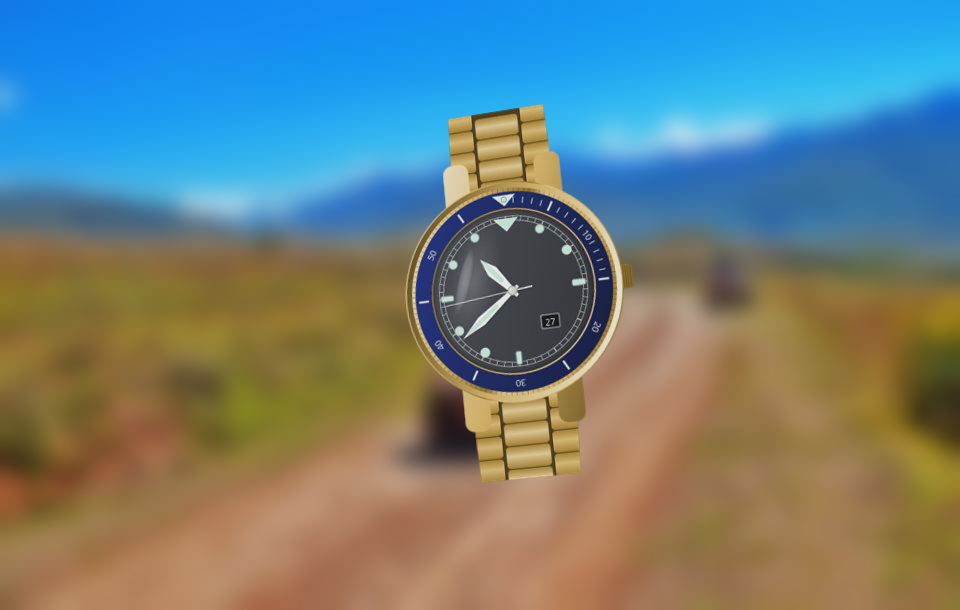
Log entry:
10h38m44s
